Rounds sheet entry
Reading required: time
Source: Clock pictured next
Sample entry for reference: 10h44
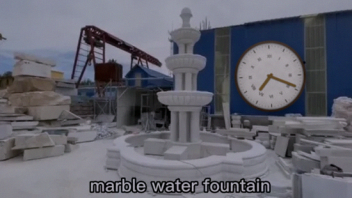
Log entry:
7h19
